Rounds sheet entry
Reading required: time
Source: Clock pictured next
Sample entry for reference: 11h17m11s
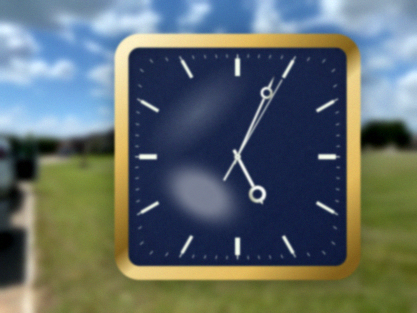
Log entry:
5h04m05s
